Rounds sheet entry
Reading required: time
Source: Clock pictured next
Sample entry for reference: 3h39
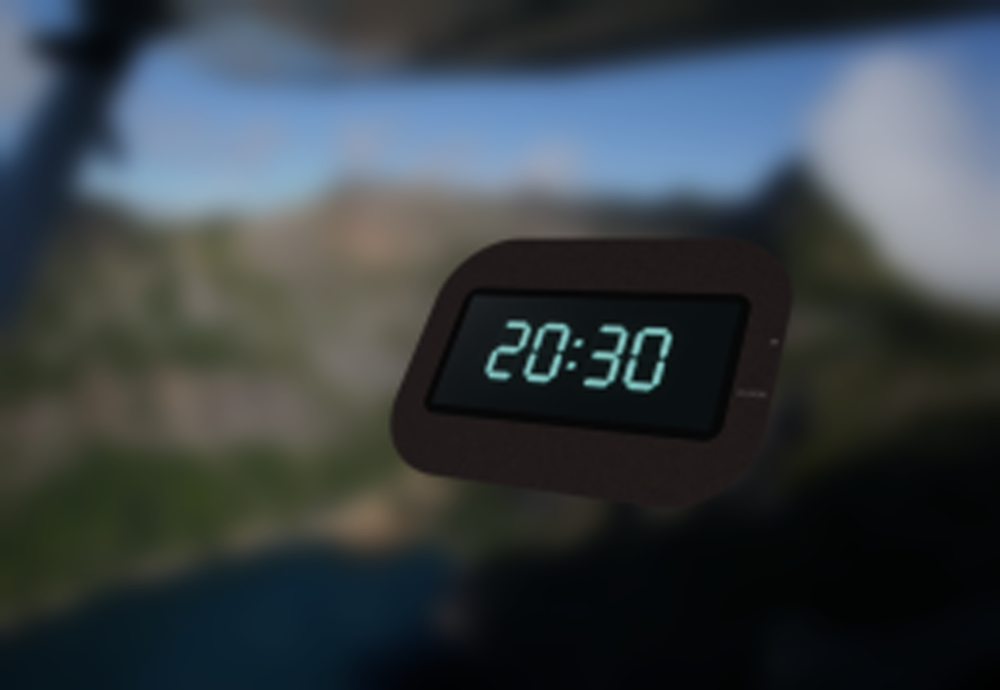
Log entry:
20h30
